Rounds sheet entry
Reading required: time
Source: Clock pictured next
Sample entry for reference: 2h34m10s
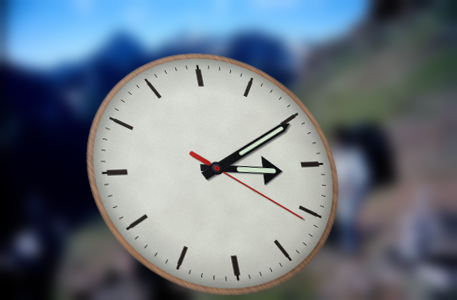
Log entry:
3h10m21s
